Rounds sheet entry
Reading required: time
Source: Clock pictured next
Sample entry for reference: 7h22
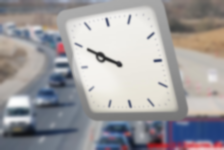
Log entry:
9h50
